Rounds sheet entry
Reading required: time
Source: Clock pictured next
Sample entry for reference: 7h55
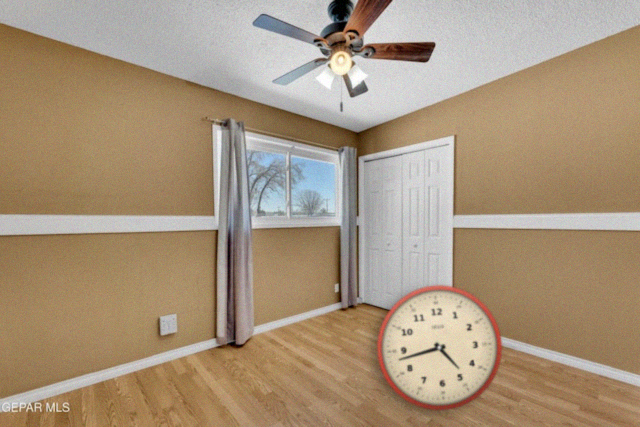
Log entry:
4h43
